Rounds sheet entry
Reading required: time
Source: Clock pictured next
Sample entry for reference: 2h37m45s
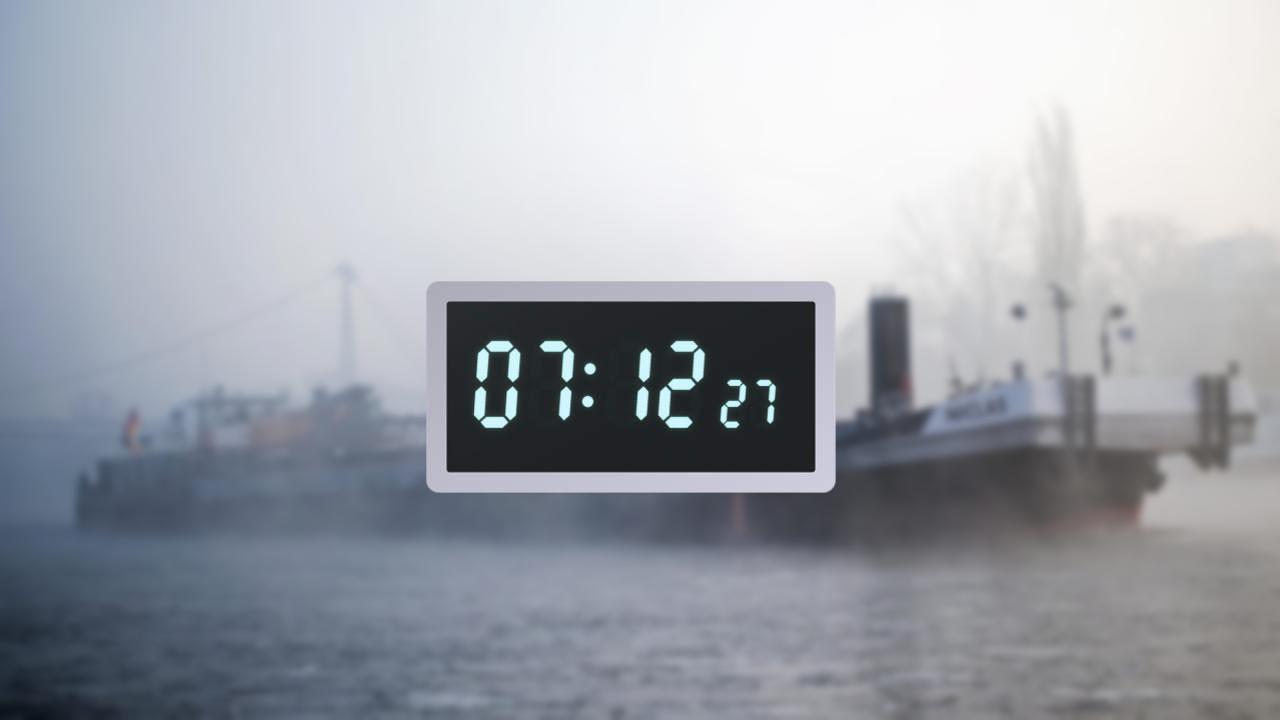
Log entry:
7h12m27s
